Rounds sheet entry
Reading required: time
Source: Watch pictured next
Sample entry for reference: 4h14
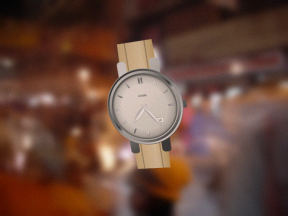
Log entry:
7h24
